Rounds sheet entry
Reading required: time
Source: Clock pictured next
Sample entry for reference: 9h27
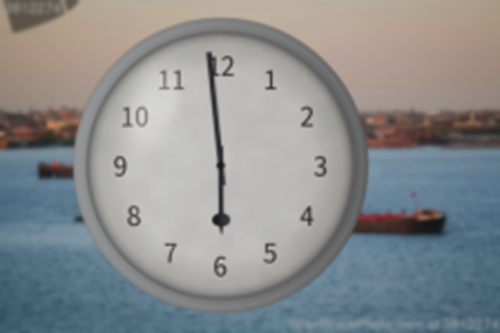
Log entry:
5h59
